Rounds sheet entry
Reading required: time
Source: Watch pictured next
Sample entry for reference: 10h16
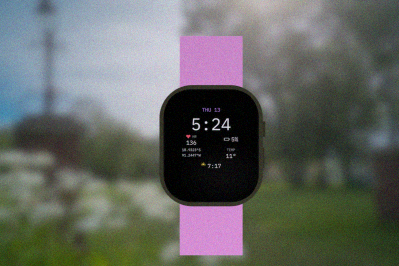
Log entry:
5h24
